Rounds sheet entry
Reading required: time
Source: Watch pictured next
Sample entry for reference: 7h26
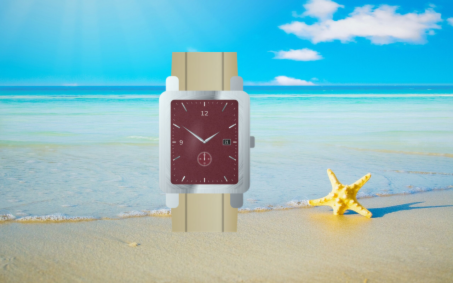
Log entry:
1h51
